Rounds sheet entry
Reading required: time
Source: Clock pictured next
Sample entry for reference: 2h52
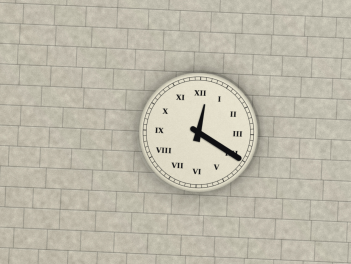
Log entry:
12h20
